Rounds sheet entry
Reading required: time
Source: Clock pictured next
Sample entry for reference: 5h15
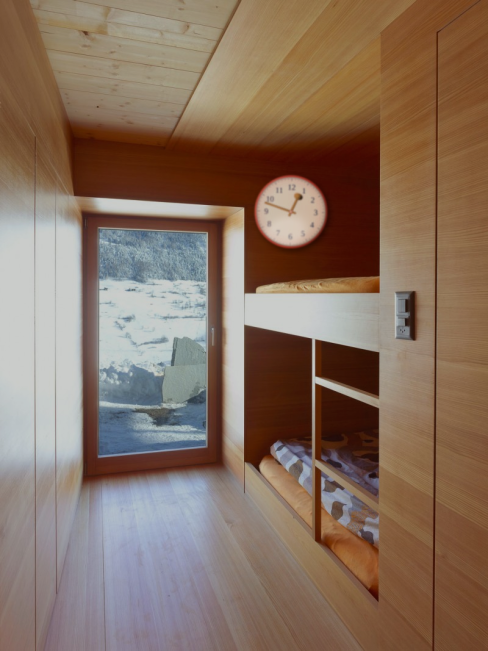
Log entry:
12h48
